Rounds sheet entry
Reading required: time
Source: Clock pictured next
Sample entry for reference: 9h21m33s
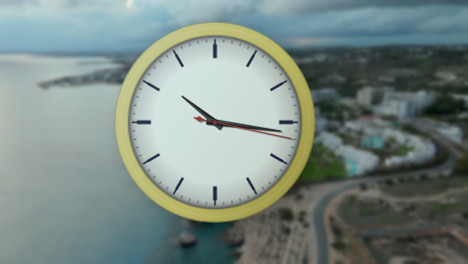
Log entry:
10h16m17s
